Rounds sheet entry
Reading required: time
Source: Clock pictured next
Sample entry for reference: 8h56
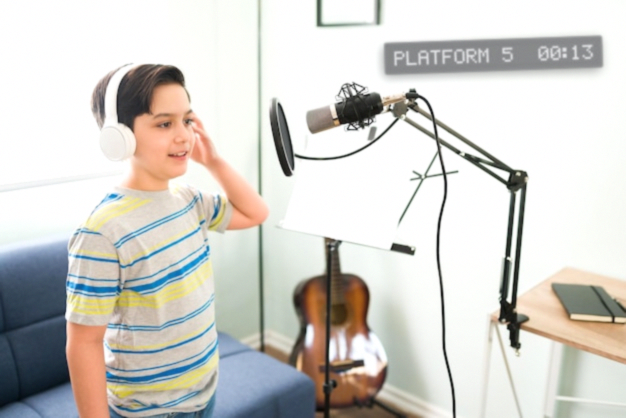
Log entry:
0h13
